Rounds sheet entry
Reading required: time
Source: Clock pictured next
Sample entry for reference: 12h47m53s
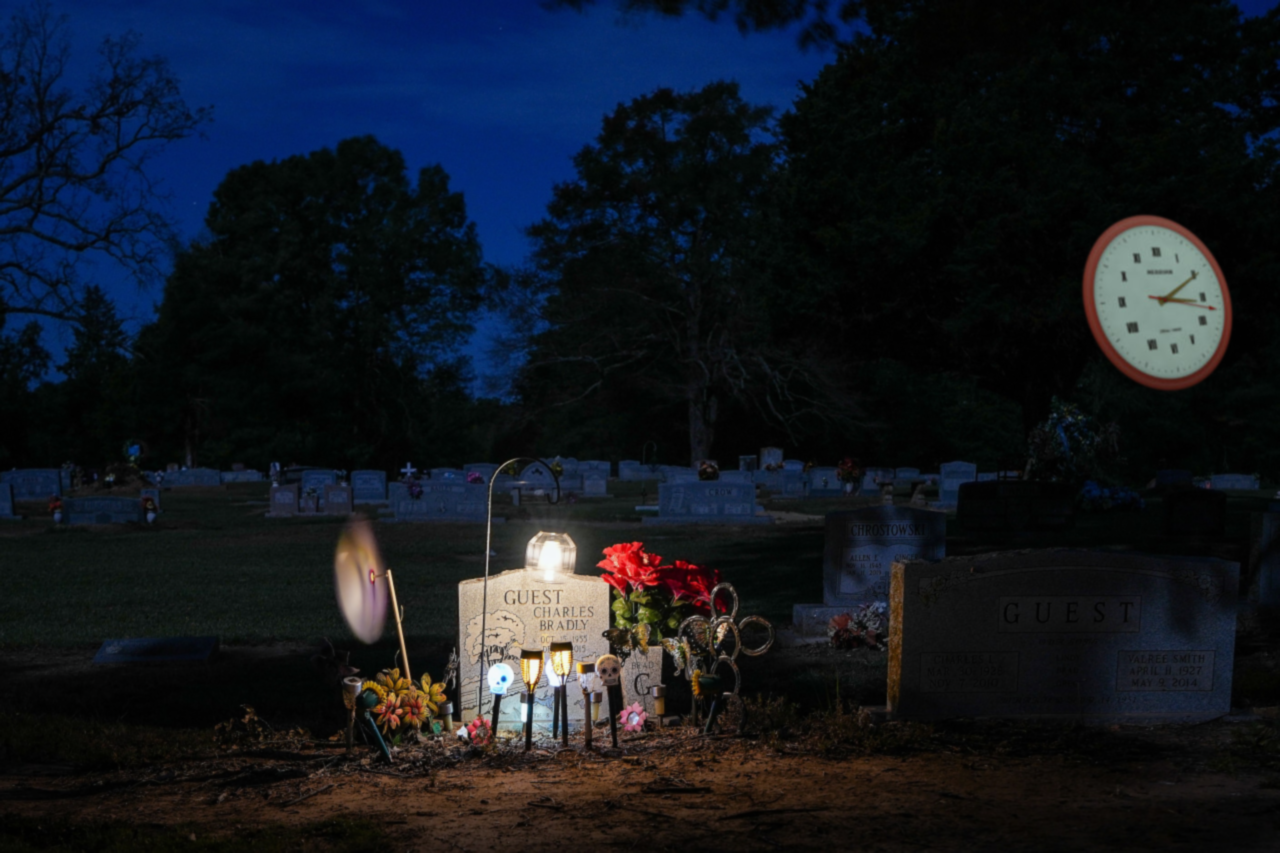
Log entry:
3h10m17s
